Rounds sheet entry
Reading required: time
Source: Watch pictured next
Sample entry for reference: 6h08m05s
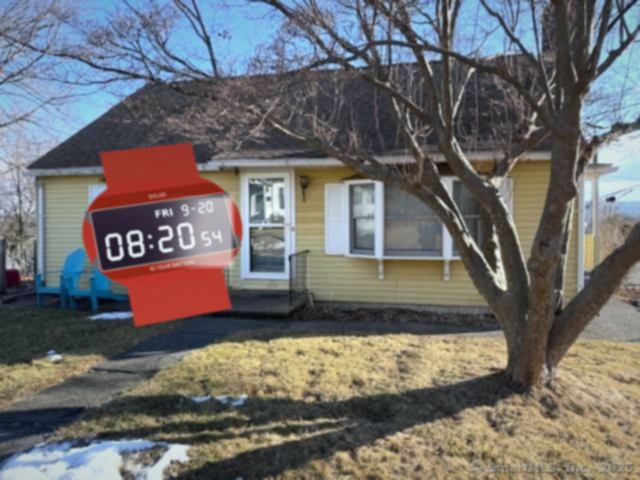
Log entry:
8h20m54s
